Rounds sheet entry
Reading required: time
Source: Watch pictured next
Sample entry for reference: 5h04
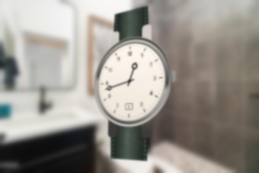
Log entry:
12h43
